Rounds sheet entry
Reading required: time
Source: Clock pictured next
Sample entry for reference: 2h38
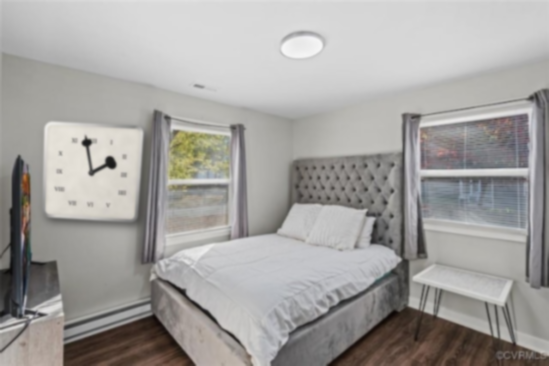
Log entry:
1h58
